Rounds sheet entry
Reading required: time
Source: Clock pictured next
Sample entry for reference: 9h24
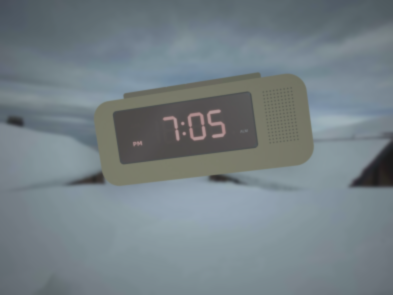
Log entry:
7h05
